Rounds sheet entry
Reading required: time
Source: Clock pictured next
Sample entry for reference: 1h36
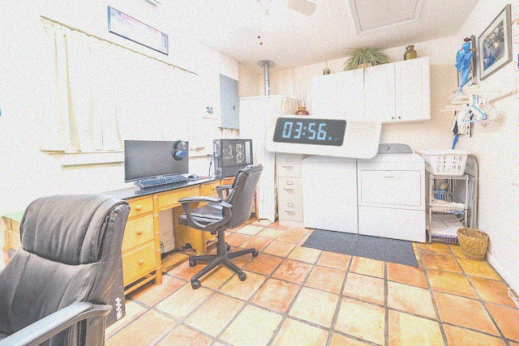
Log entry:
3h56
